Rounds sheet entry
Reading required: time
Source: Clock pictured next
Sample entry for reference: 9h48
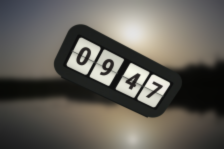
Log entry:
9h47
